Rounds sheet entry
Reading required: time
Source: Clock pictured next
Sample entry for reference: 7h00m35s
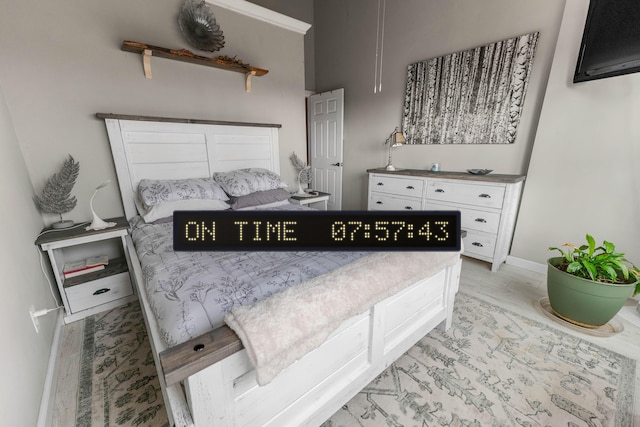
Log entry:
7h57m43s
